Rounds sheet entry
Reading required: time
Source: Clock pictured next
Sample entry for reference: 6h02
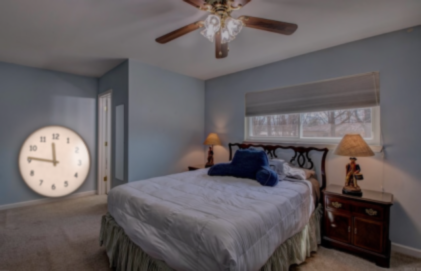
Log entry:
11h46
